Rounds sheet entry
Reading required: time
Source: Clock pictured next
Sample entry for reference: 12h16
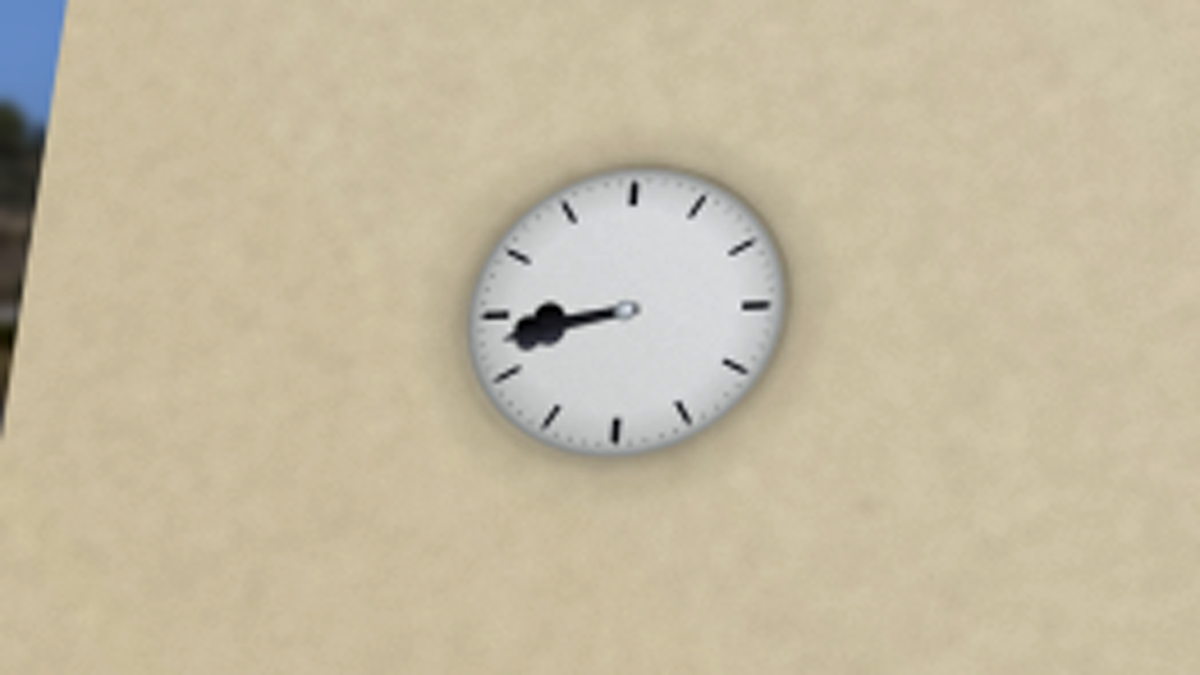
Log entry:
8h43
